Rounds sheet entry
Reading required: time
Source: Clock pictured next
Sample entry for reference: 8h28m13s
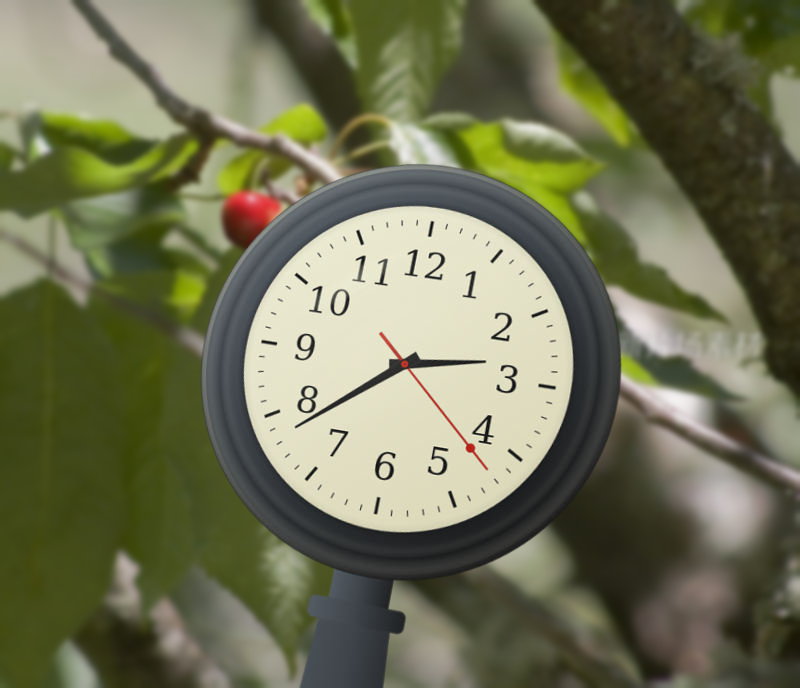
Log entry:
2h38m22s
